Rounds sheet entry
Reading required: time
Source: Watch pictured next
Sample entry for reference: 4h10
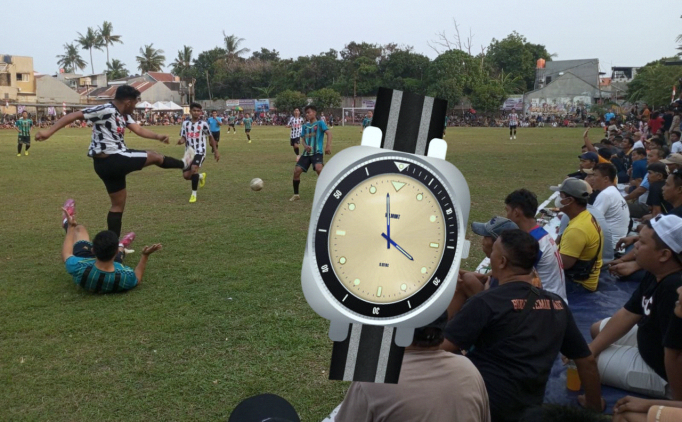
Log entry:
3h58
